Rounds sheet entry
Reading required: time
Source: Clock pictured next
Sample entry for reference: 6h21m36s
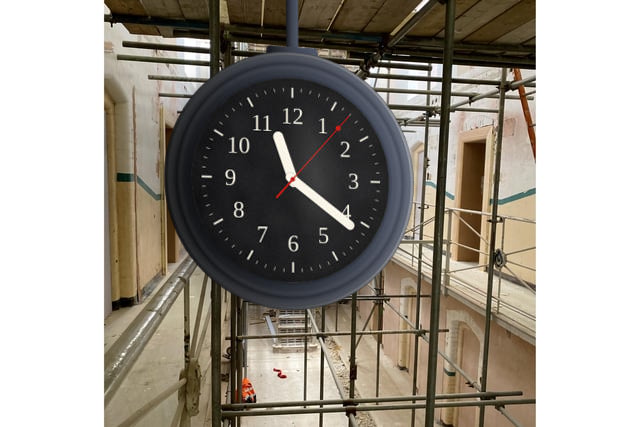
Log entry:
11h21m07s
